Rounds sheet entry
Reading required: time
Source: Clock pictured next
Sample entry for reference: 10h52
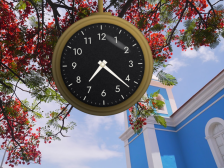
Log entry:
7h22
